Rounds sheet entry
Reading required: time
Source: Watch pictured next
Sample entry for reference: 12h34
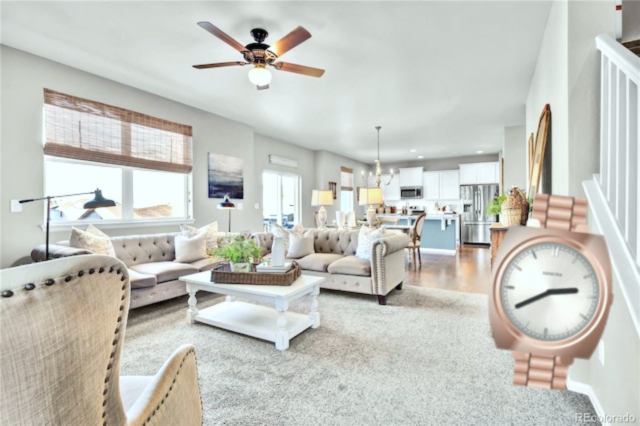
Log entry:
2h40
